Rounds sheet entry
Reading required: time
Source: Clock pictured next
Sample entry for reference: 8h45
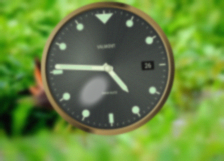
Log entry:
4h46
